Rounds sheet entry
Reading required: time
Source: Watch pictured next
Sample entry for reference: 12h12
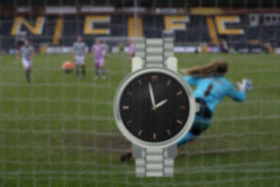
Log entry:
1h58
